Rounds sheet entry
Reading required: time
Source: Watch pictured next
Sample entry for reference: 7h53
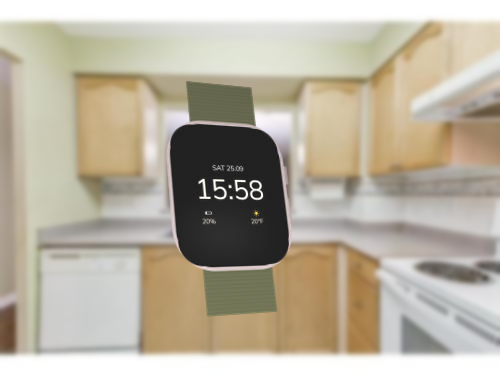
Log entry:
15h58
